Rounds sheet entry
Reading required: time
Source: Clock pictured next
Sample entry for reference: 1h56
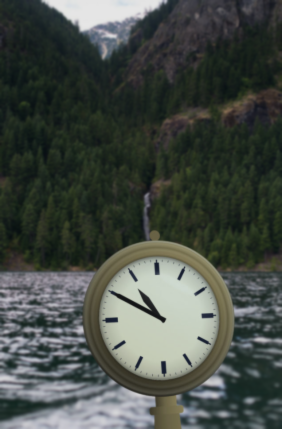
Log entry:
10h50
